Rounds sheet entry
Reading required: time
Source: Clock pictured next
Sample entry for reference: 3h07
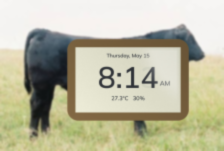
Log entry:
8h14
